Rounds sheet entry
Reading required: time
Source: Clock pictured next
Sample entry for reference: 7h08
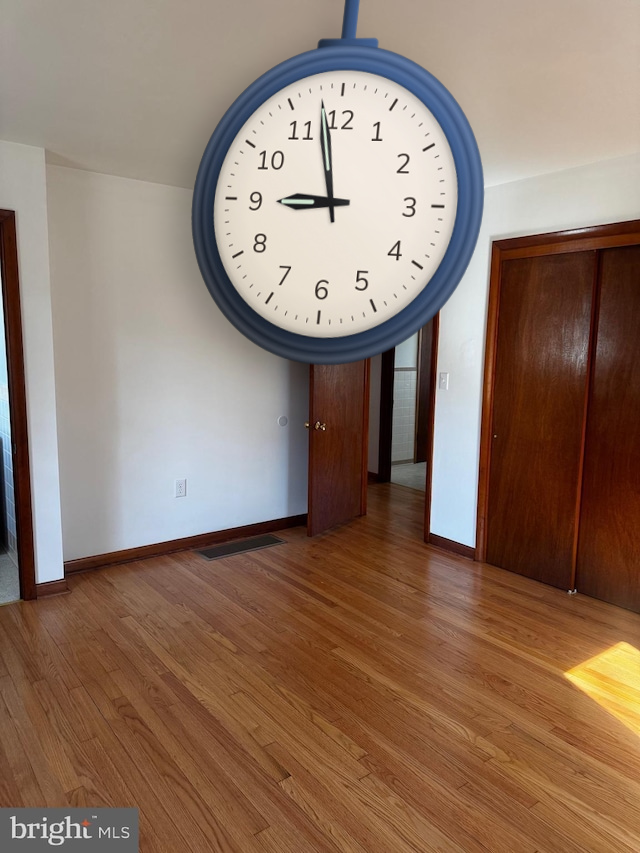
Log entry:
8h58
